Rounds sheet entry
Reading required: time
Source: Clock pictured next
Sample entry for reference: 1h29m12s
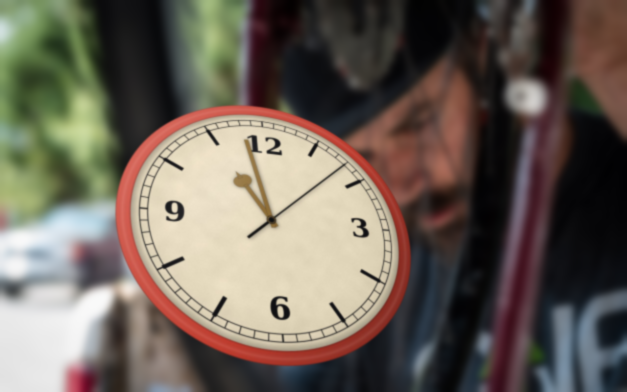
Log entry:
10h58m08s
